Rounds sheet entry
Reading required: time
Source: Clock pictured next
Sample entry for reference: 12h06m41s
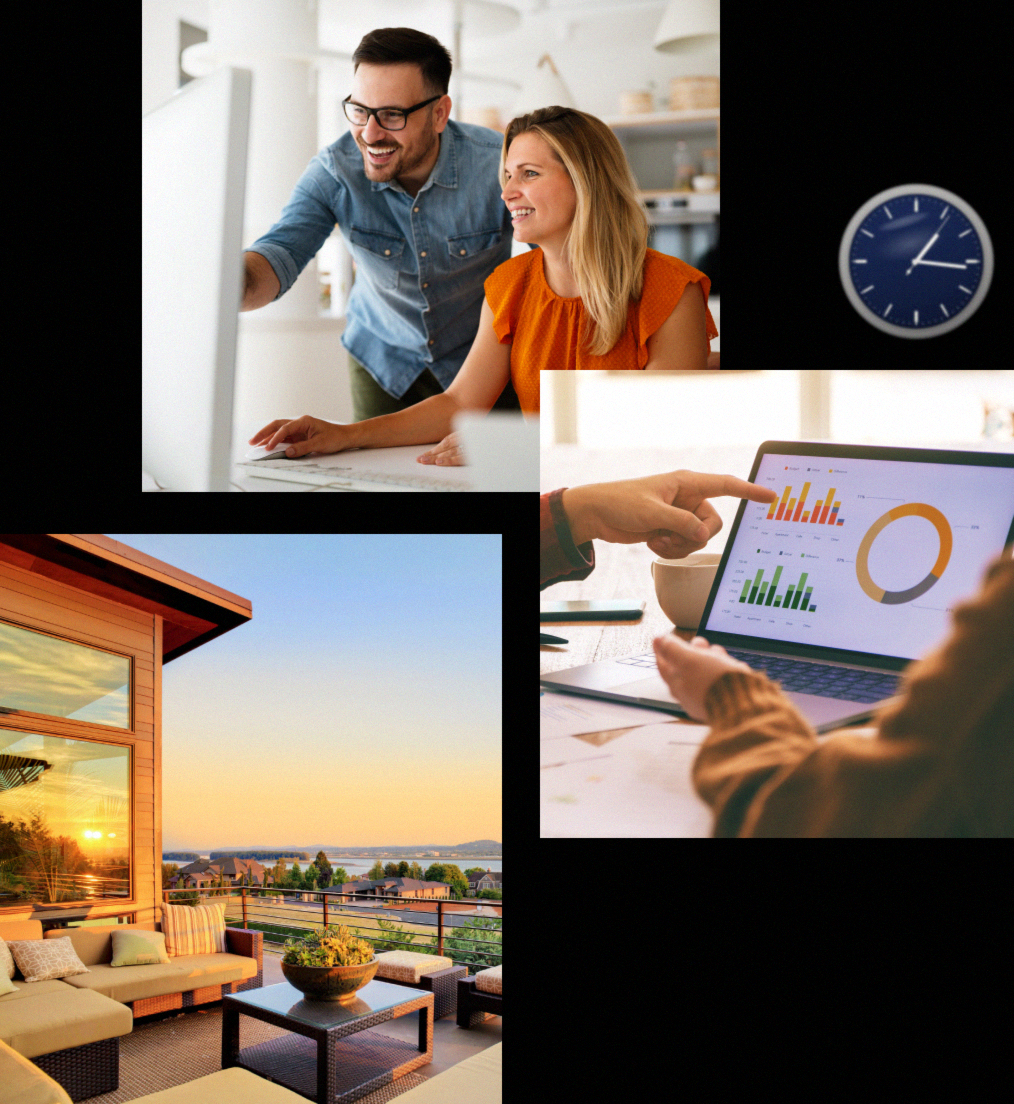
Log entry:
1h16m06s
